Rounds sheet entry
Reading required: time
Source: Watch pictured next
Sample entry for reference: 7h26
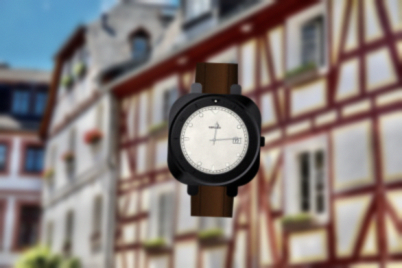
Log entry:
12h14
